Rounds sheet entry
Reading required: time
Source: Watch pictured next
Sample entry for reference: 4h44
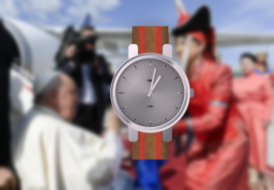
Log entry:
1h02
